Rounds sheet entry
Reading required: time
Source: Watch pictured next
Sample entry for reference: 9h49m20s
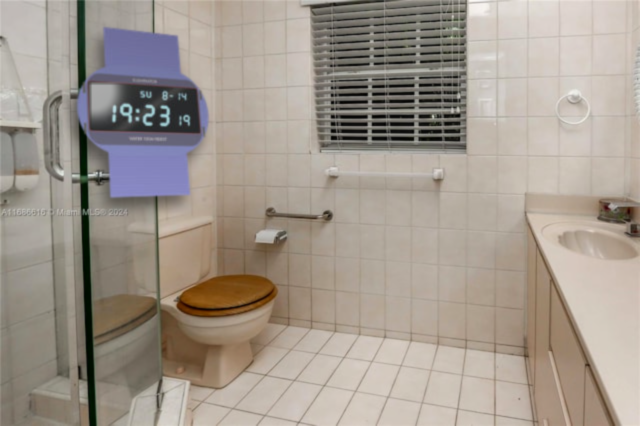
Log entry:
19h23m19s
